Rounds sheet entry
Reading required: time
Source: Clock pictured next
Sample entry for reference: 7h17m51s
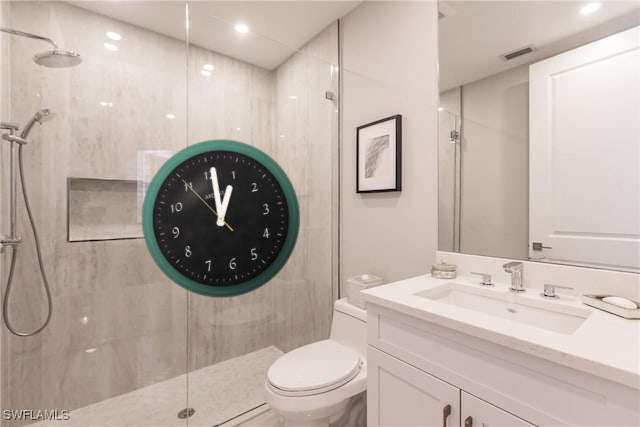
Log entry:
1h00m55s
